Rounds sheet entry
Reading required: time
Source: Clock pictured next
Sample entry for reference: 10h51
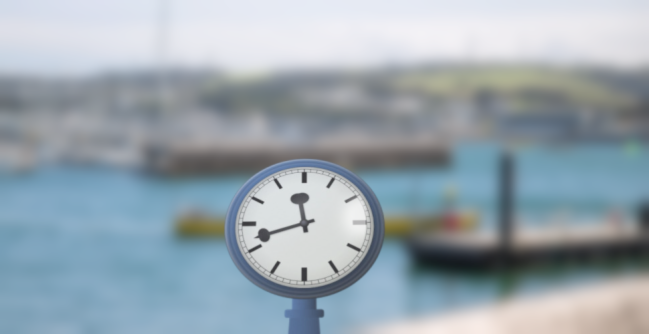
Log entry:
11h42
